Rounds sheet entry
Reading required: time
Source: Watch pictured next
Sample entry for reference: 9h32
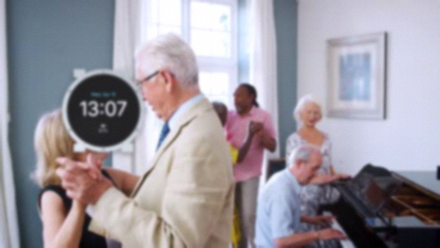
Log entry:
13h07
